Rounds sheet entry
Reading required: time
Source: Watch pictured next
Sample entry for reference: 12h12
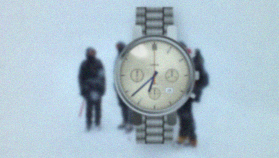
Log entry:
6h38
